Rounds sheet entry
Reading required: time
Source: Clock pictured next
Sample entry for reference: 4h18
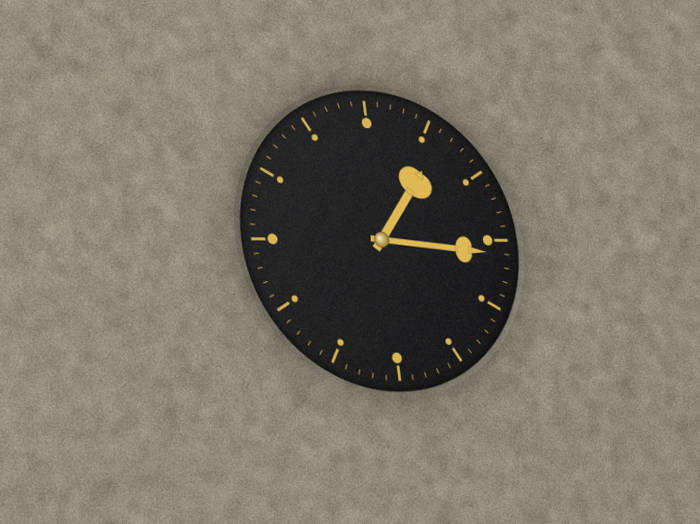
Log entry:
1h16
